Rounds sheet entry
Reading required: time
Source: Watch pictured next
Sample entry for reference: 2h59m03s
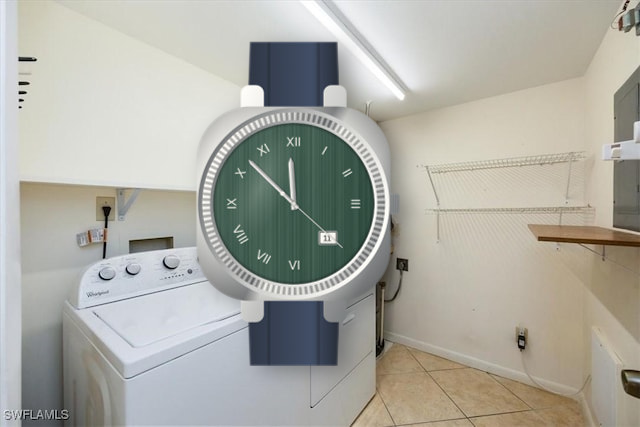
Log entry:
11h52m22s
